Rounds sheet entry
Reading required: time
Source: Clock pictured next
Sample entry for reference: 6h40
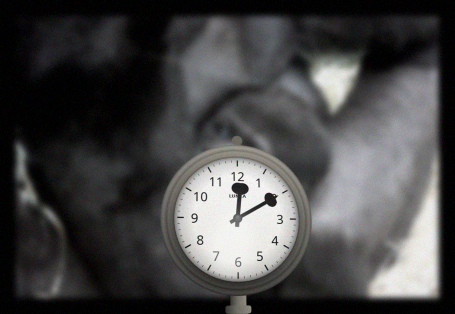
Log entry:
12h10
